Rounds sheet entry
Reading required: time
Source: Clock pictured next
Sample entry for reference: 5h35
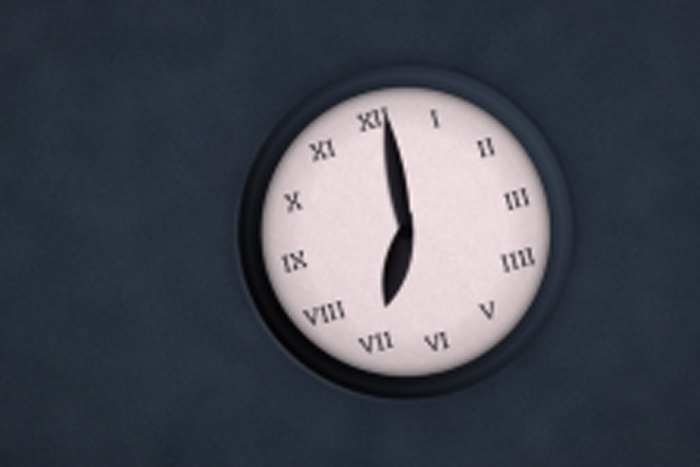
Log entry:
7h01
